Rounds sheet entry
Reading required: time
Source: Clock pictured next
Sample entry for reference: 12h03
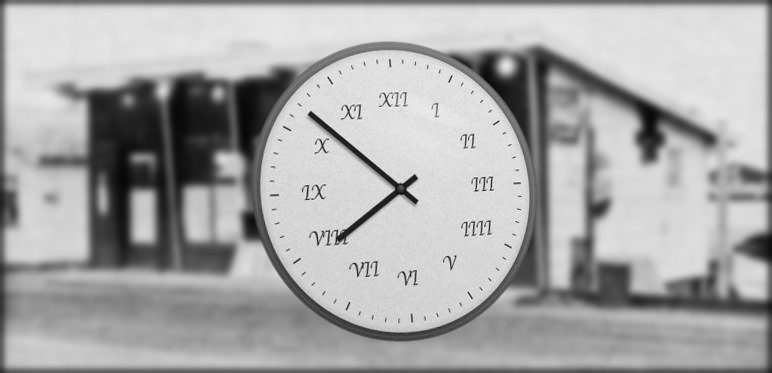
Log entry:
7h52
